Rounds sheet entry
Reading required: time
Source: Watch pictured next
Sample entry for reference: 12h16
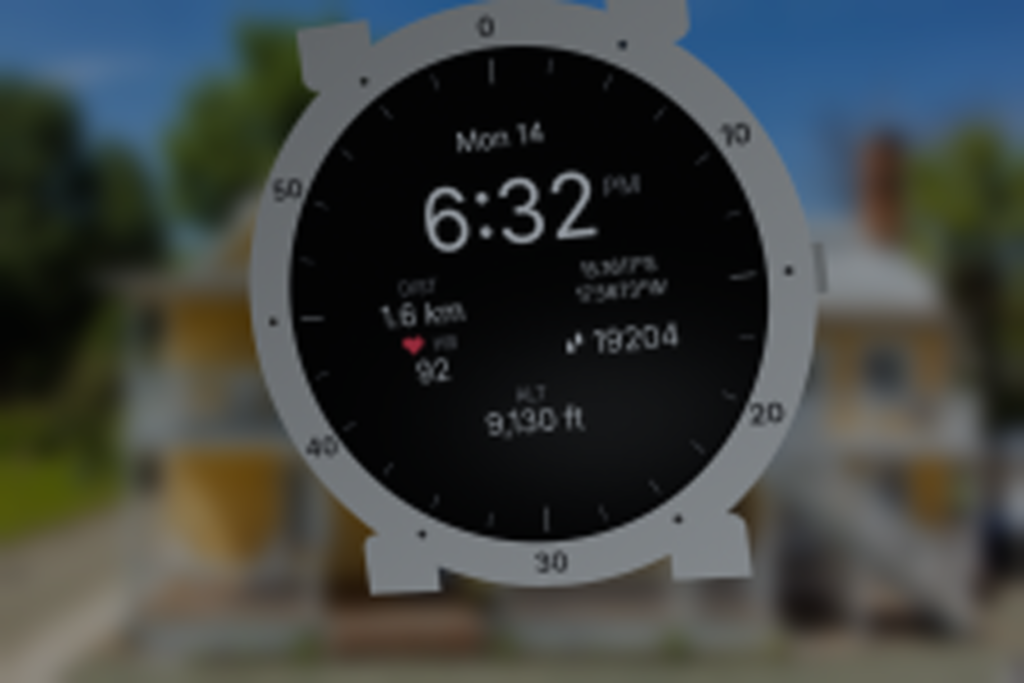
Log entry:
6h32
